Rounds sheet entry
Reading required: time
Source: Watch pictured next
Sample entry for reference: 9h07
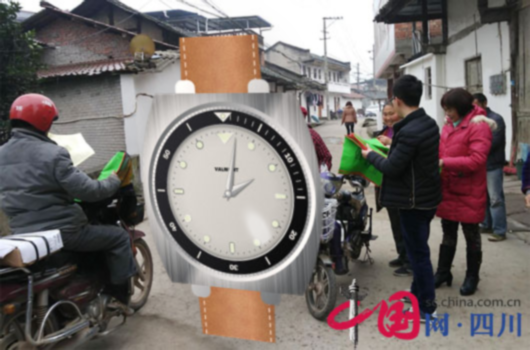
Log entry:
2h02
